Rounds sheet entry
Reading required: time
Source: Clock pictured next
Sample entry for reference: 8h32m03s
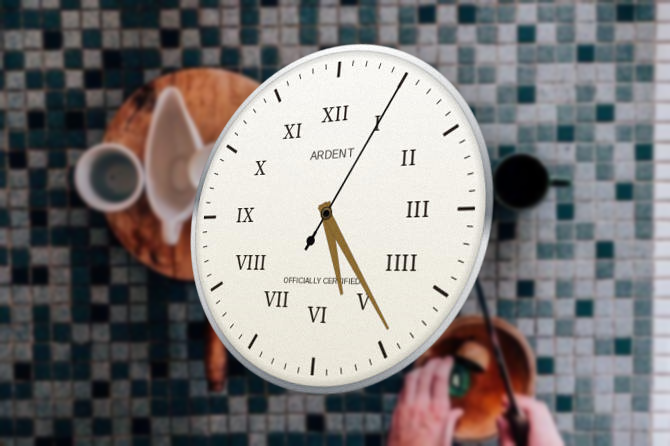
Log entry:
5h24m05s
